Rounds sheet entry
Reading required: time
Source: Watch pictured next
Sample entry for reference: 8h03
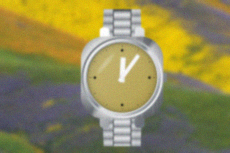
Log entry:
12h06
